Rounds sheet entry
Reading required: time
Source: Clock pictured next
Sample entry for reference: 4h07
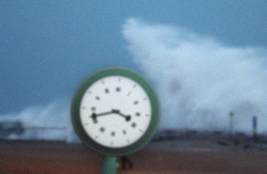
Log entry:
3h42
